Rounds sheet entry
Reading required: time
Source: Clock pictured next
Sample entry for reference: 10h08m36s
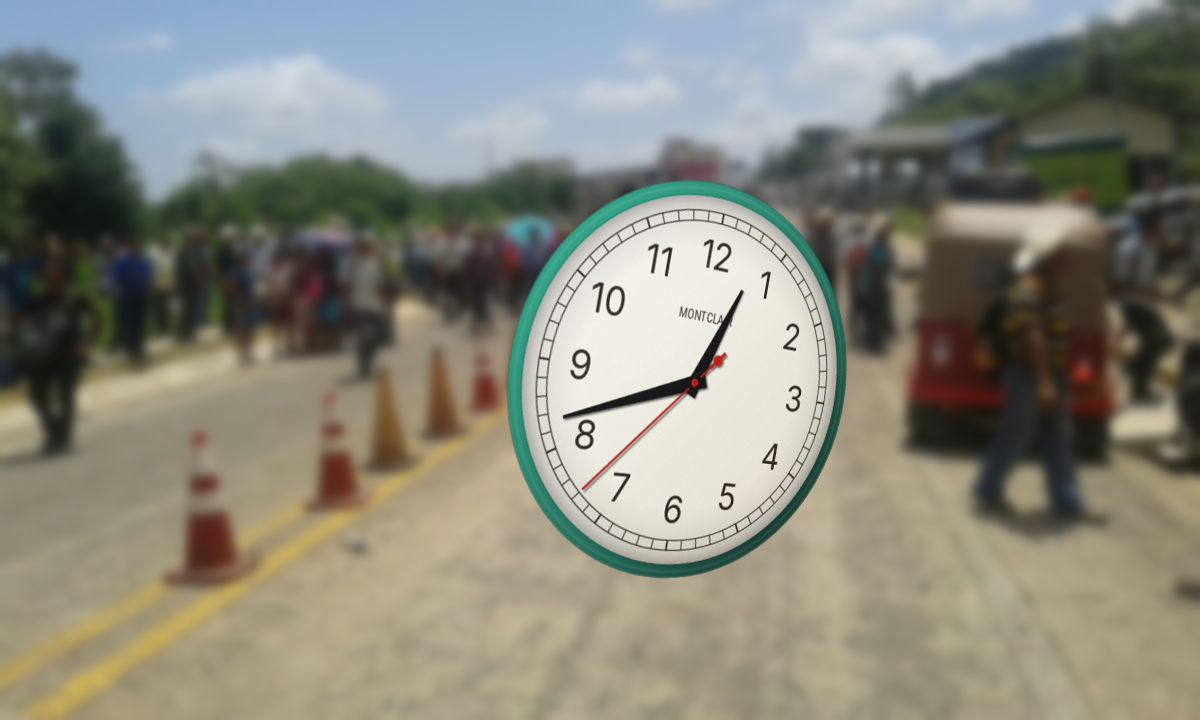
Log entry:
12h41m37s
